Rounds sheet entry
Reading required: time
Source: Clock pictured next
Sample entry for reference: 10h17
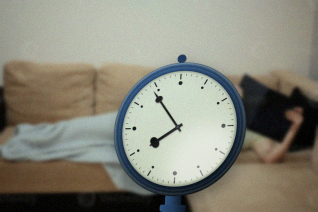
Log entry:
7h54
